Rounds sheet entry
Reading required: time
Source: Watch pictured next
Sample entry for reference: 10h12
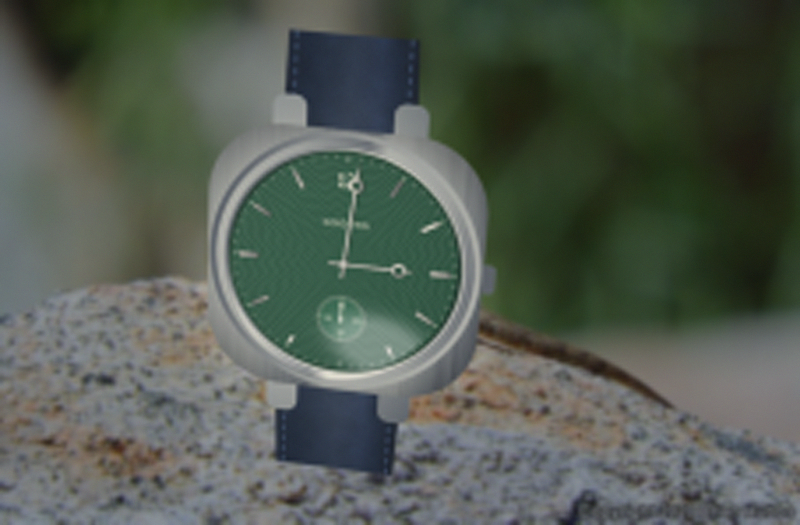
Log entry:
3h01
